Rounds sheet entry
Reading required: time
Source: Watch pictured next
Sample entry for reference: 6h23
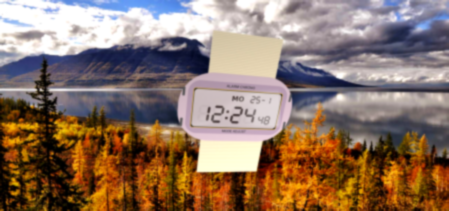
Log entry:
12h24
